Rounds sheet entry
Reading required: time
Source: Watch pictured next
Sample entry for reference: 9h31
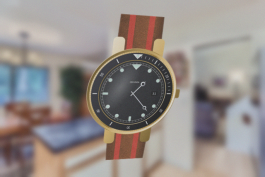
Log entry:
1h23
